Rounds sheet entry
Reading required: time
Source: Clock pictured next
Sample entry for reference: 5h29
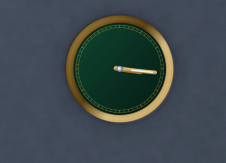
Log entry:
3h16
